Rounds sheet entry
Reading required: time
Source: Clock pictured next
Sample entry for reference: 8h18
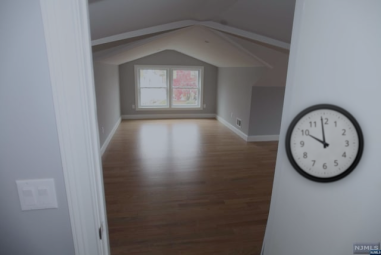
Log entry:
9h59
